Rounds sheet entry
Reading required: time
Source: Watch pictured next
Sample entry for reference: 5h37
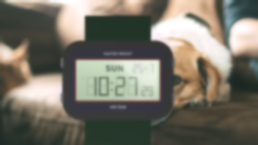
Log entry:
10h27
